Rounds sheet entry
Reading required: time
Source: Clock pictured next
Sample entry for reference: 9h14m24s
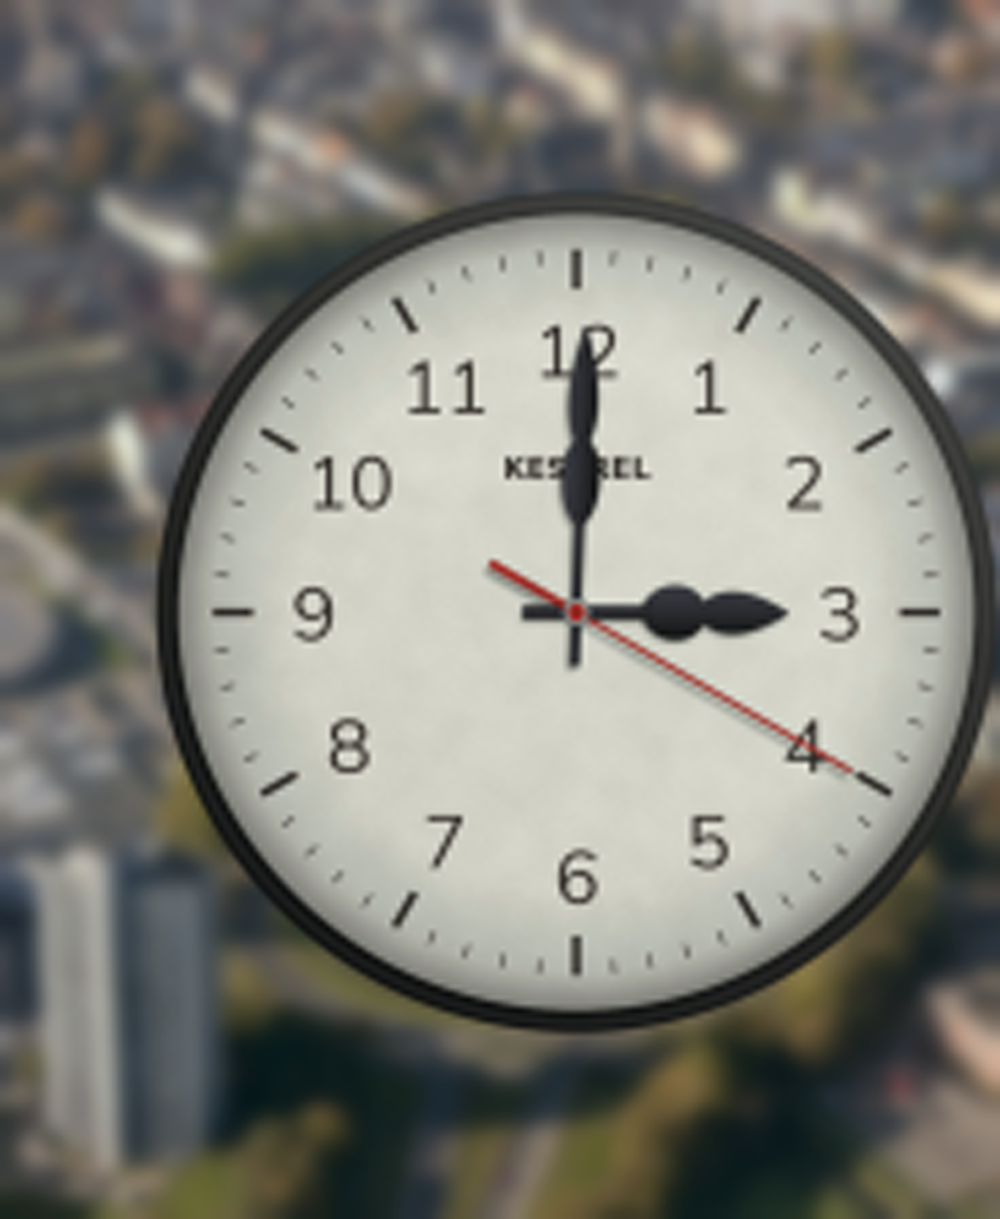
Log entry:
3h00m20s
